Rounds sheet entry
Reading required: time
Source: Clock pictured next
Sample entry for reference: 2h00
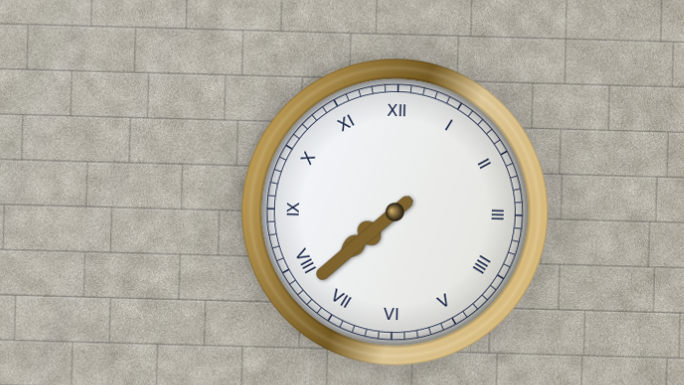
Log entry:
7h38
